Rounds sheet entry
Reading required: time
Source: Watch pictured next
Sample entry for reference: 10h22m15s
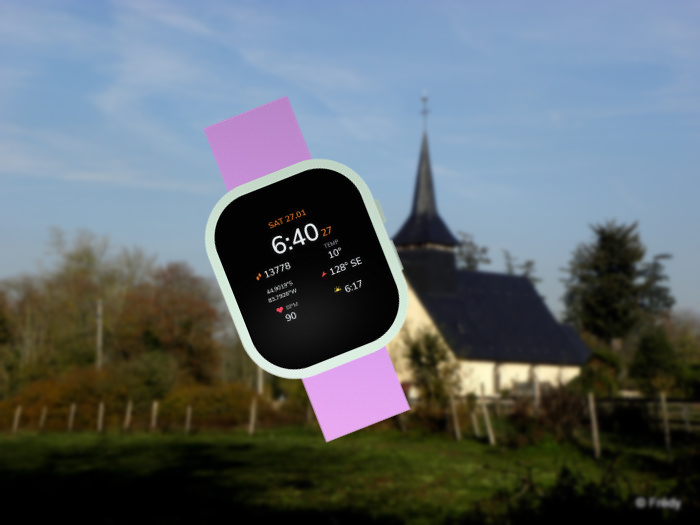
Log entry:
6h40m27s
